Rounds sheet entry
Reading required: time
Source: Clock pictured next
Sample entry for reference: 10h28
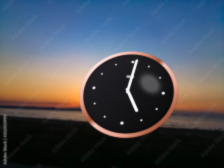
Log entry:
5h01
